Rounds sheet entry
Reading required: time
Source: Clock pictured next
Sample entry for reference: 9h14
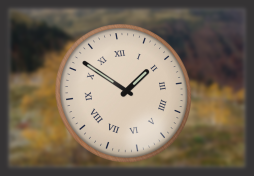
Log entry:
1h52
